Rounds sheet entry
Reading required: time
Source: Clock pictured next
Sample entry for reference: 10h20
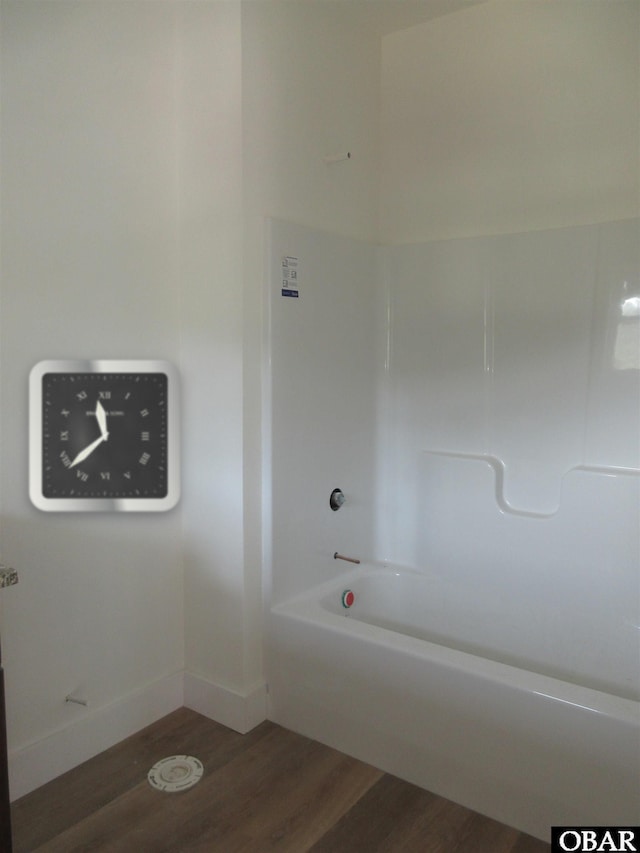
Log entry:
11h38
